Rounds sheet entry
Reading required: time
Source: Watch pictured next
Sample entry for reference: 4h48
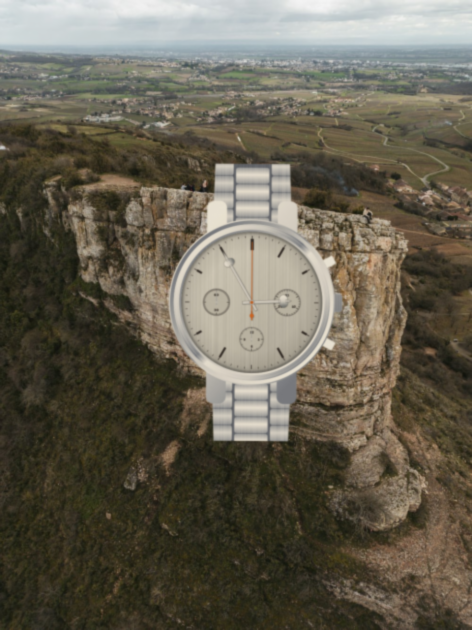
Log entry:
2h55
